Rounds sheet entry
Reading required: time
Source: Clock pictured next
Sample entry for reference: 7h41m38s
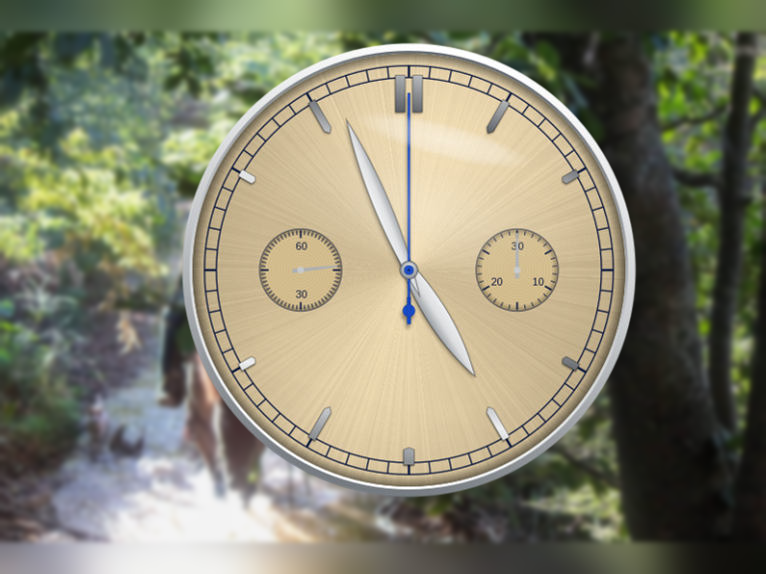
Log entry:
4h56m14s
